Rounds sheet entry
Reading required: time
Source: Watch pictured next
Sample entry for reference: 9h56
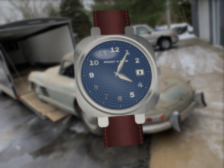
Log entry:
4h05
